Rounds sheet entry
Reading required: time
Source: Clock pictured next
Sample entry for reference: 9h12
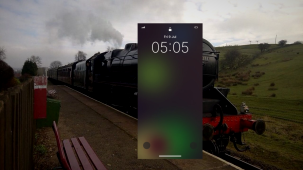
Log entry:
5h05
